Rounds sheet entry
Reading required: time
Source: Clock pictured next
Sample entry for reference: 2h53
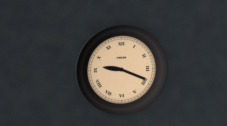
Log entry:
9h19
